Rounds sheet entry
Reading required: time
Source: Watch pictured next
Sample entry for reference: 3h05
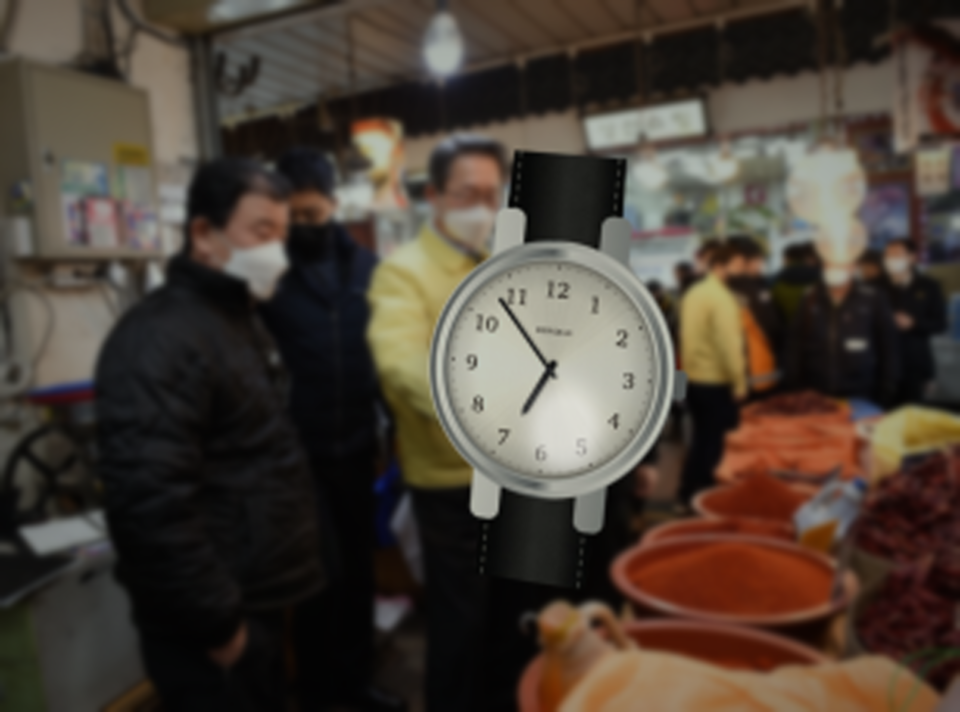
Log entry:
6h53
